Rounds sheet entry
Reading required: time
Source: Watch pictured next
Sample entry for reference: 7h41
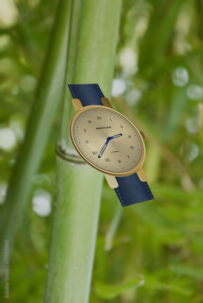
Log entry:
2h38
